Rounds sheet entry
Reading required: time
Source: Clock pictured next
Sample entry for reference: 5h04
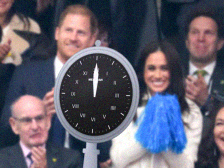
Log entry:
12h00
